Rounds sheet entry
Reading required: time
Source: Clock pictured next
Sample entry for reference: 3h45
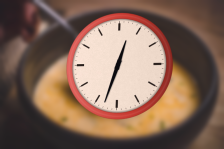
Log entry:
12h33
